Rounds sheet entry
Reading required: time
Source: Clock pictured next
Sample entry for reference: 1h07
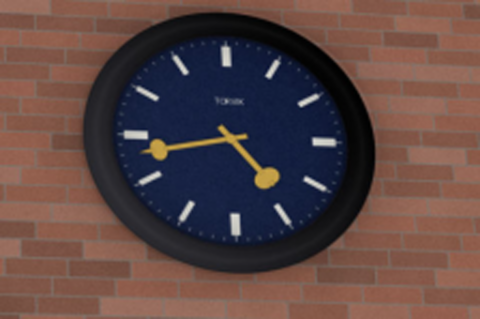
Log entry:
4h43
